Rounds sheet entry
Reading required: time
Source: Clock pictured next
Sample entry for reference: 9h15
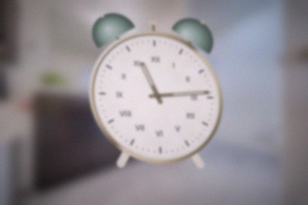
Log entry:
11h14
